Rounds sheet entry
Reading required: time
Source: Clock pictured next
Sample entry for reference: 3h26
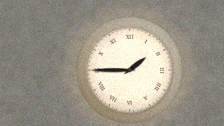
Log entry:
1h45
